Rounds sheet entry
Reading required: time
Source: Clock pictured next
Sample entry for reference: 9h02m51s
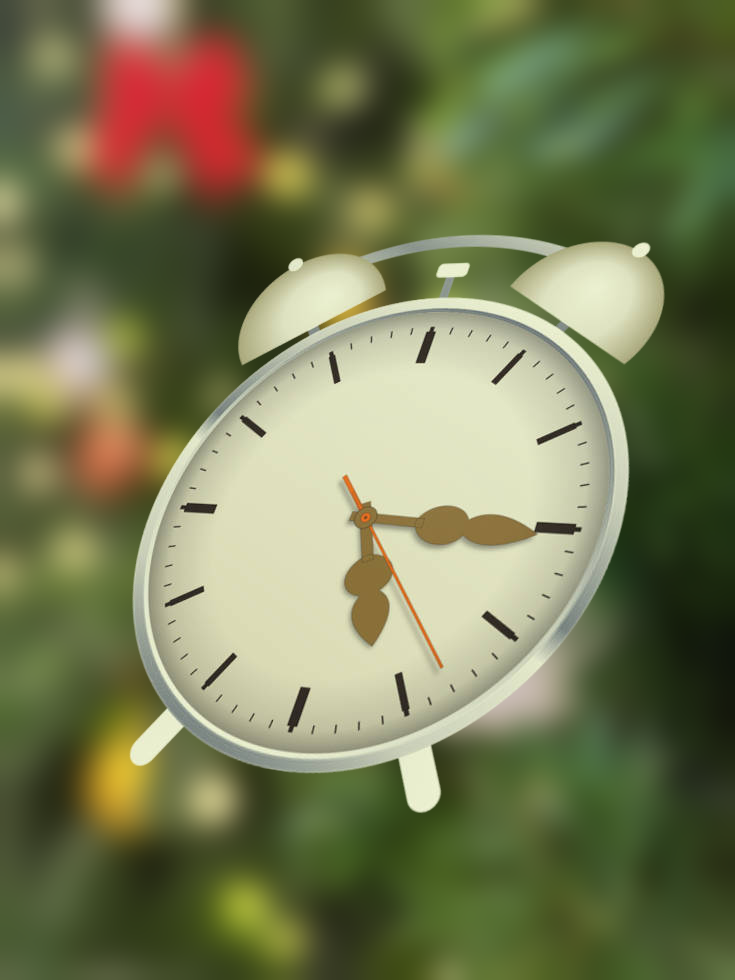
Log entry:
5h15m23s
